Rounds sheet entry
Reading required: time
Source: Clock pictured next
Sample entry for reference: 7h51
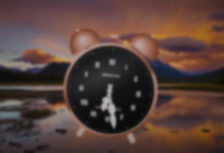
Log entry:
6h28
